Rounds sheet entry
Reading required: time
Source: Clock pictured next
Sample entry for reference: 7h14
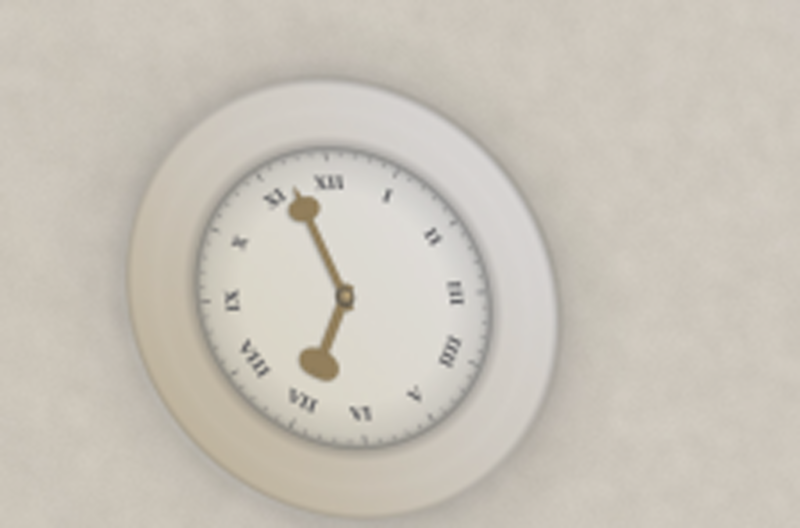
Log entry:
6h57
